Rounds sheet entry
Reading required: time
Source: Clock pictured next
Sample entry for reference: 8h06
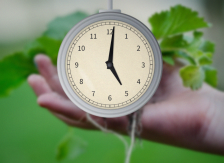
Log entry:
5h01
